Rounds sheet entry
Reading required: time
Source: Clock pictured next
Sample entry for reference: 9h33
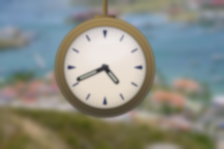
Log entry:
4h41
